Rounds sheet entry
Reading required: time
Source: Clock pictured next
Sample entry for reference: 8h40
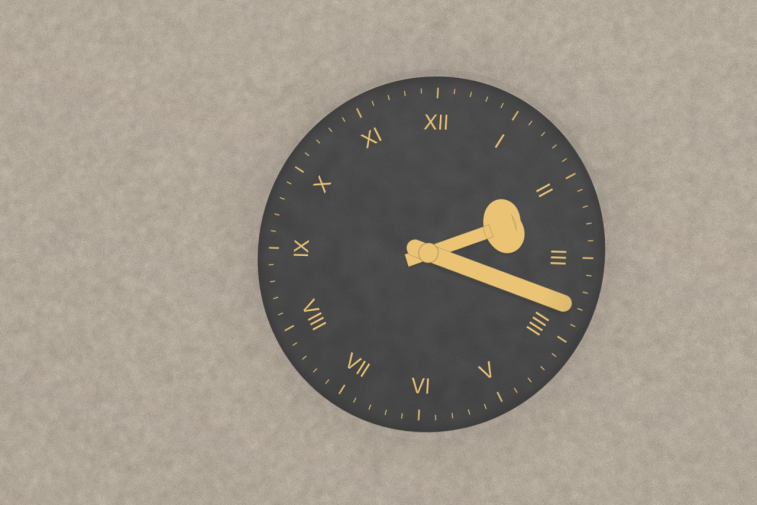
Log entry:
2h18
